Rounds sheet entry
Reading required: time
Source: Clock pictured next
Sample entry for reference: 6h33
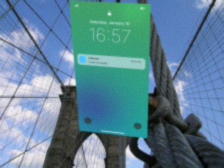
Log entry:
16h57
